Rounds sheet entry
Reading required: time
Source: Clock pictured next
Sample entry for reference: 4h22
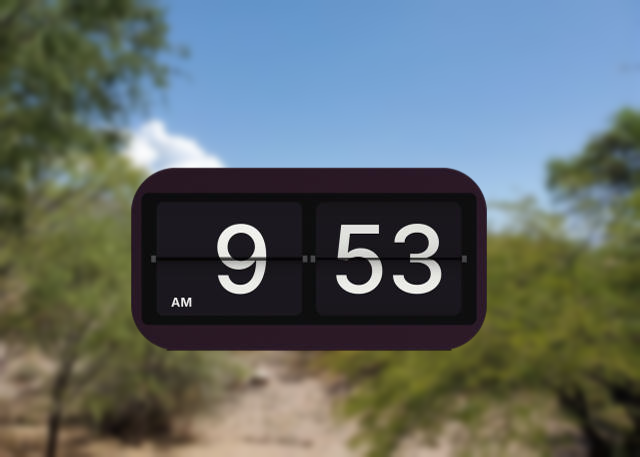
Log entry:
9h53
